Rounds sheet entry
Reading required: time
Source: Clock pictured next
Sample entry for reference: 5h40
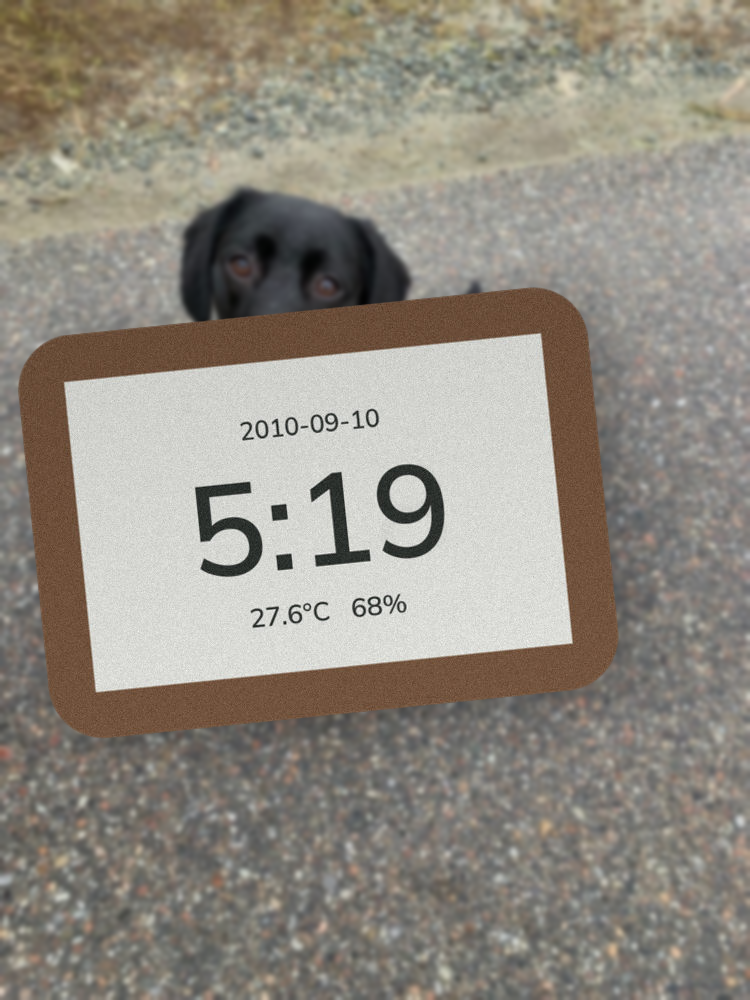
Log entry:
5h19
